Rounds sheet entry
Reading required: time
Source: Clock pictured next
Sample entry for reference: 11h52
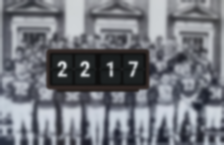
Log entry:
22h17
